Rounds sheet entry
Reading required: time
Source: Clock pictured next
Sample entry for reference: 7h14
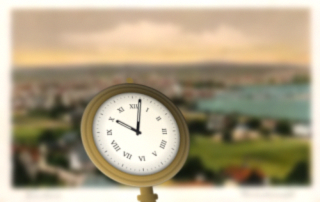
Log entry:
10h02
